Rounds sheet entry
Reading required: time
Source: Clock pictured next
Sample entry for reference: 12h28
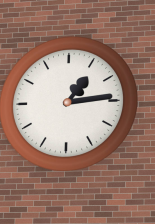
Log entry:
1h14
